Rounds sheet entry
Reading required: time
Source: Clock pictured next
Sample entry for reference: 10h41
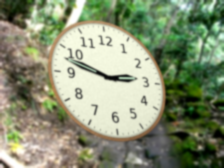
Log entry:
2h48
